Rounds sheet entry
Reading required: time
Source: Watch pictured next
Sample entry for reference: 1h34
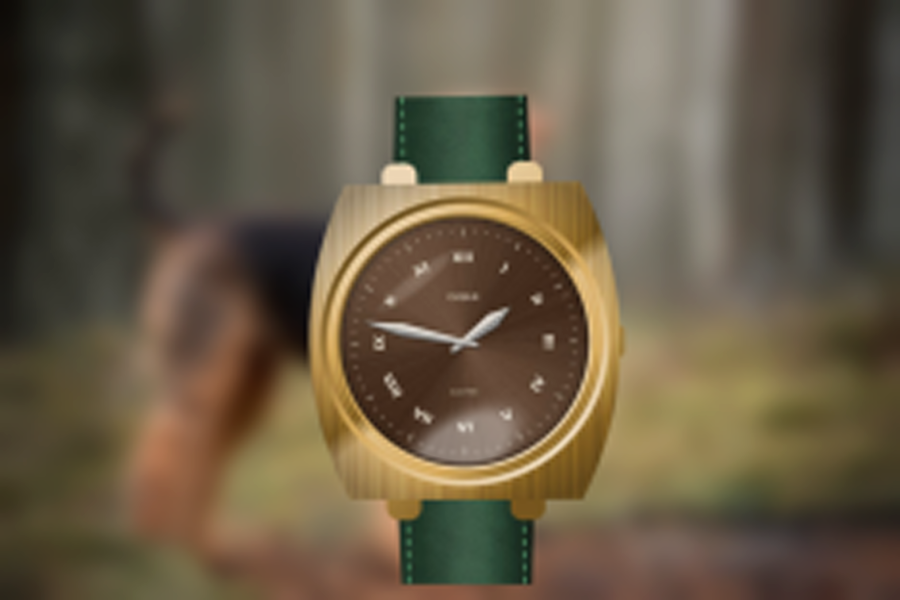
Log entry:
1h47
